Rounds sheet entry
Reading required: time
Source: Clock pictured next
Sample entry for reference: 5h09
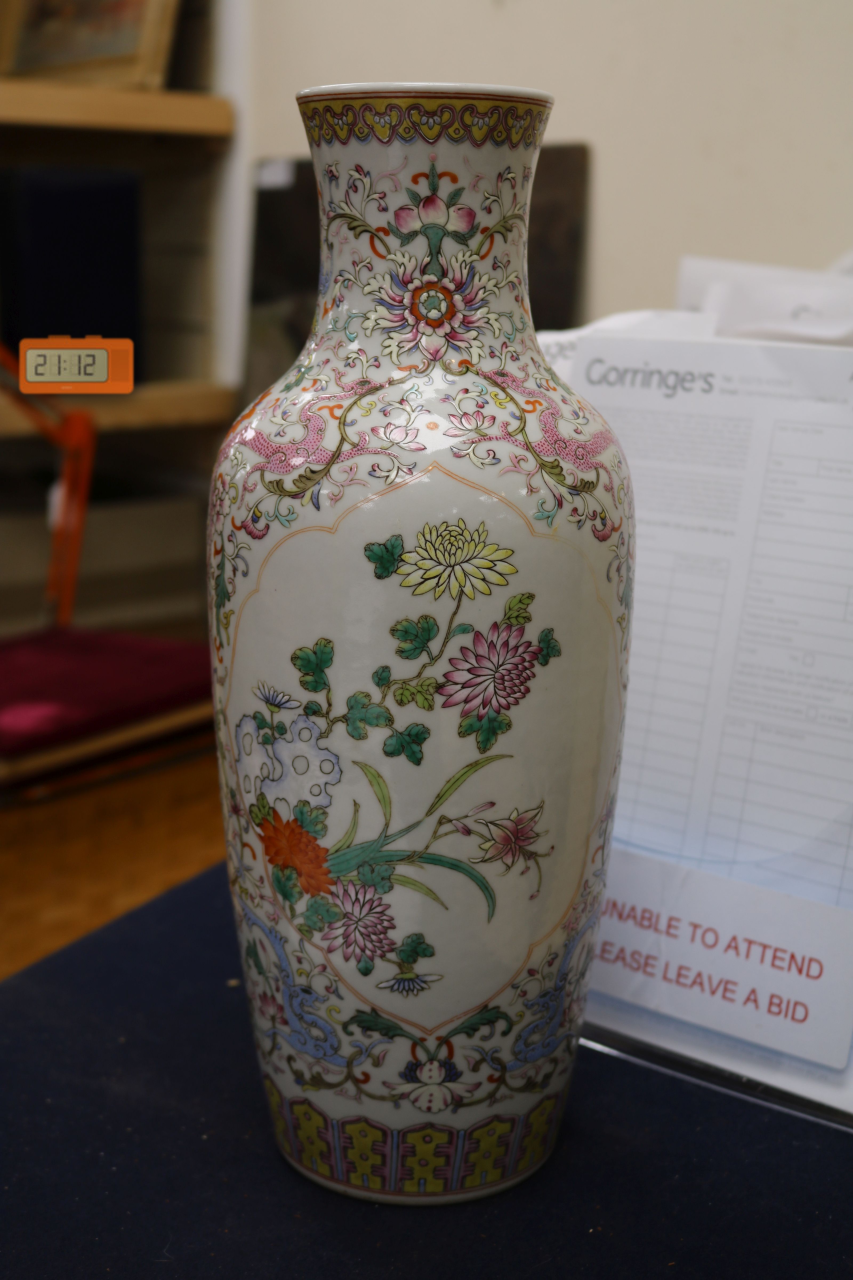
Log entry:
21h12
